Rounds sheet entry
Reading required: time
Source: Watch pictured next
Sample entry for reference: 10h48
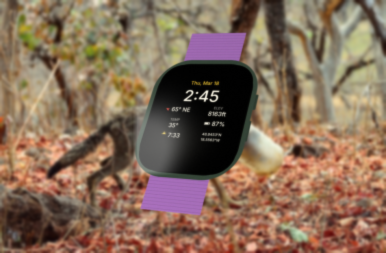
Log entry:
2h45
